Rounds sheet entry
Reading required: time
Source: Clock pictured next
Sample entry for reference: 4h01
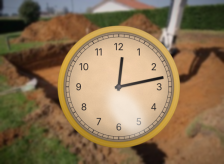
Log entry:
12h13
